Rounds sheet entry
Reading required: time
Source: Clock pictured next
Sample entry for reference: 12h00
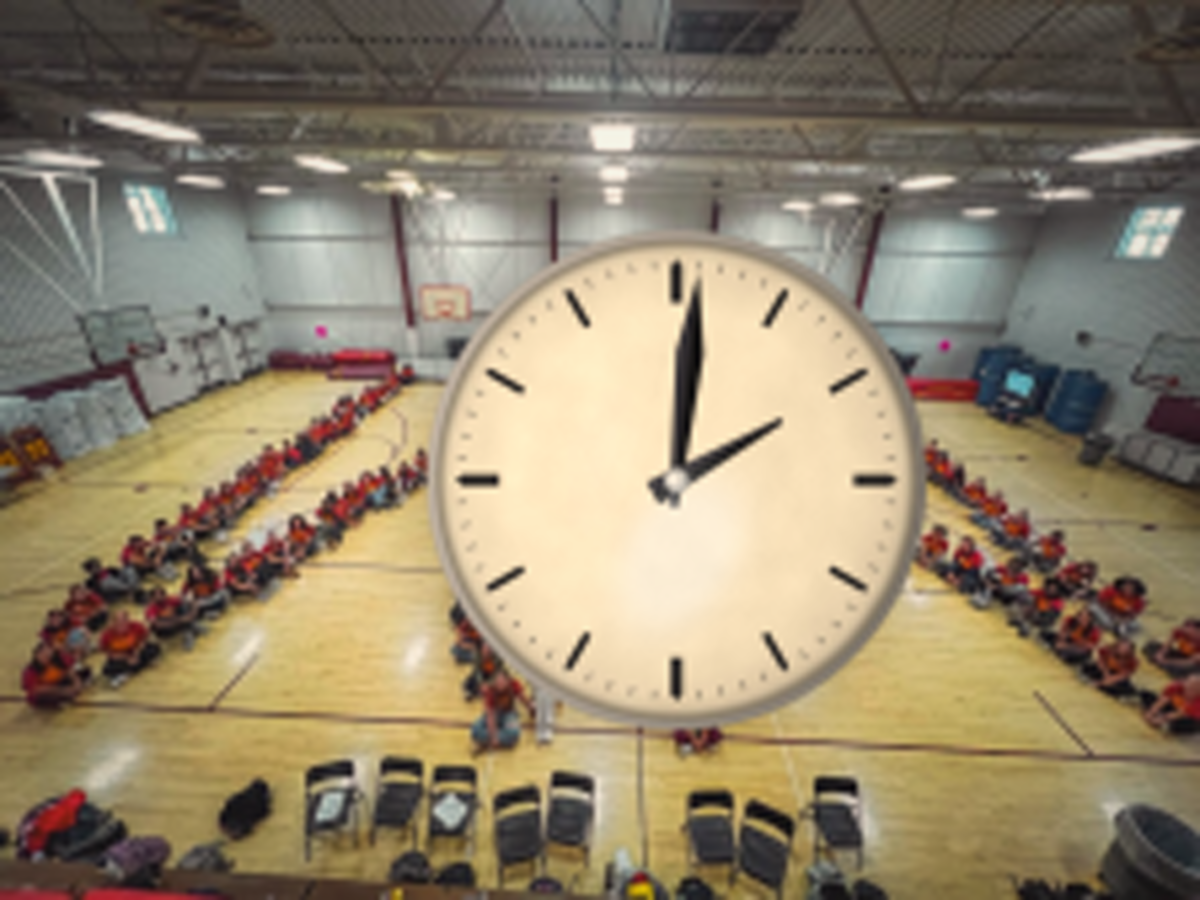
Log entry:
2h01
